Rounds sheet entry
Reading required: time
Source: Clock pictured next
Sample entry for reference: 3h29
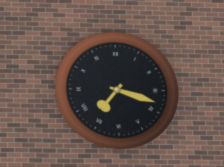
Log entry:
7h18
